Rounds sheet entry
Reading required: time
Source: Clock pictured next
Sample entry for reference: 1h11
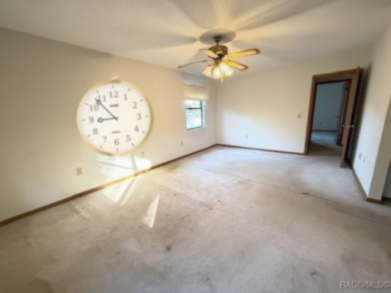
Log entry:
8h53
